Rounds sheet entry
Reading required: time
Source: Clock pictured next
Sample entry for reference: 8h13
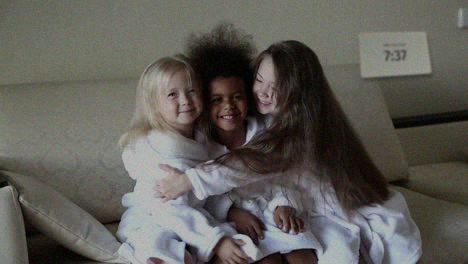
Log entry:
7h37
